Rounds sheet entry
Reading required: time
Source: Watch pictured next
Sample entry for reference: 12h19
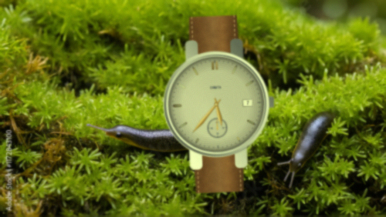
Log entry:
5h37
